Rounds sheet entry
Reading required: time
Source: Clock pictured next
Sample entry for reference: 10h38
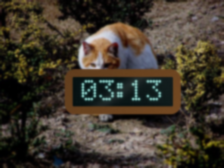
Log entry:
3h13
